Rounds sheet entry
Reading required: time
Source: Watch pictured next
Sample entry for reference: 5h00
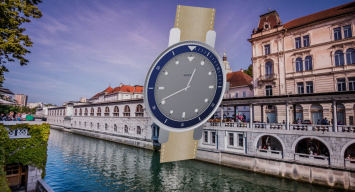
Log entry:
12h41
